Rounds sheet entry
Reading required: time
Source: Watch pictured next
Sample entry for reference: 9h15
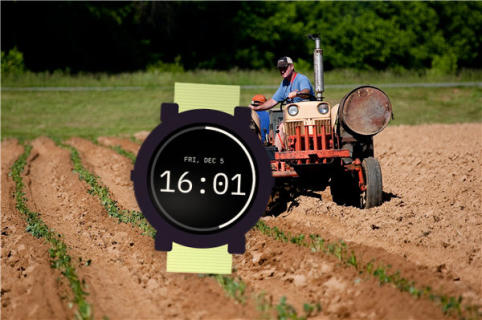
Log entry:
16h01
